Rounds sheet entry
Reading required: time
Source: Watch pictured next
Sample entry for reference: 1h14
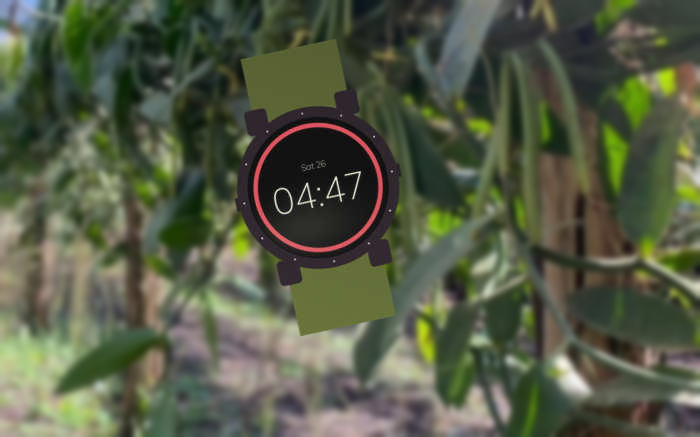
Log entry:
4h47
